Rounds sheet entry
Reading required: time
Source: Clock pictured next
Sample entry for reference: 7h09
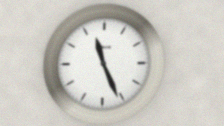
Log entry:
11h26
